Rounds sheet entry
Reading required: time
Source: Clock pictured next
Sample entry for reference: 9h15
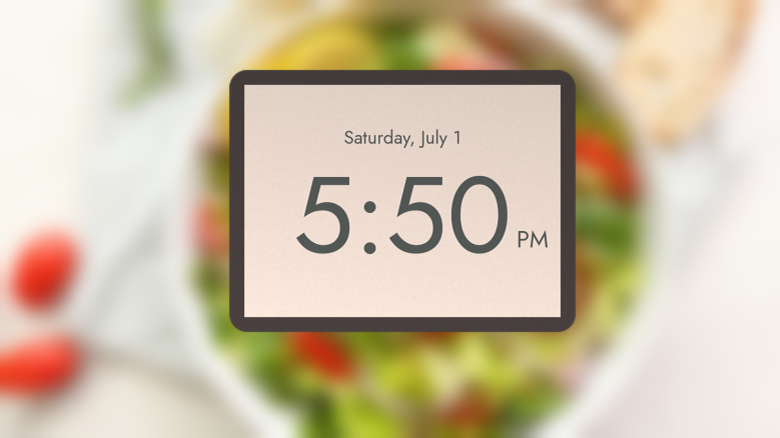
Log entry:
5h50
